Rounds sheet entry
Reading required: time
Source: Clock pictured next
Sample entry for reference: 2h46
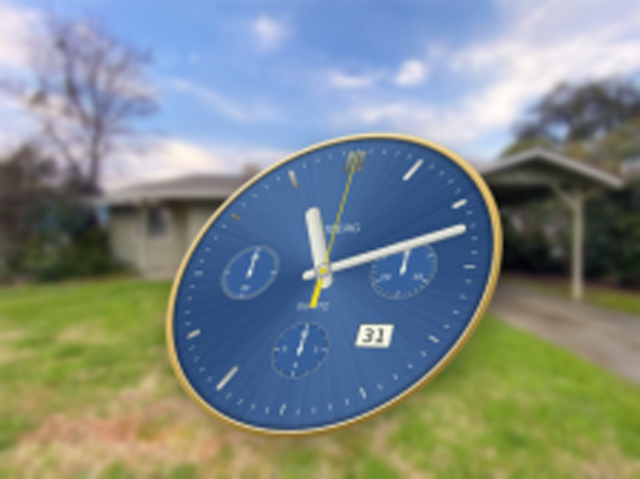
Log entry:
11h12
